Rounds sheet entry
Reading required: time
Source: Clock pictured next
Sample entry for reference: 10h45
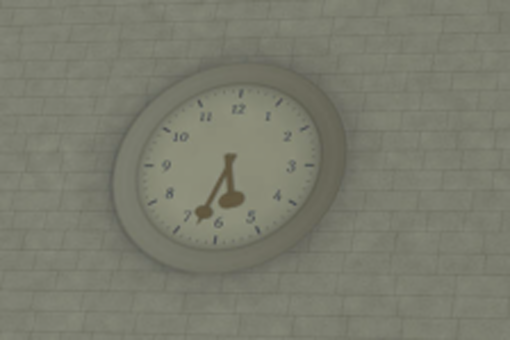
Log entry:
5h33
